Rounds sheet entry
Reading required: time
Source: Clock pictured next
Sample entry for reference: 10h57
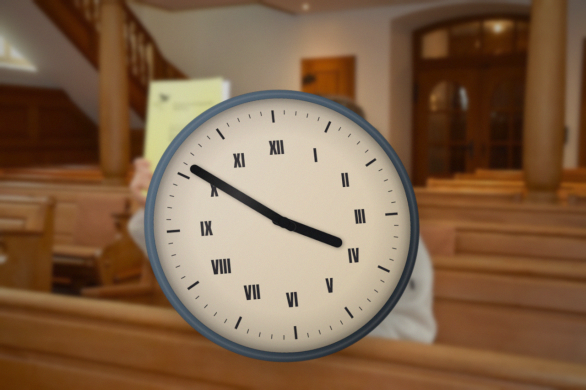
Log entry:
3h51
